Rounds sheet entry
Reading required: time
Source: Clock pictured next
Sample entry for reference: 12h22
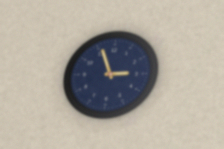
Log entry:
2h56
